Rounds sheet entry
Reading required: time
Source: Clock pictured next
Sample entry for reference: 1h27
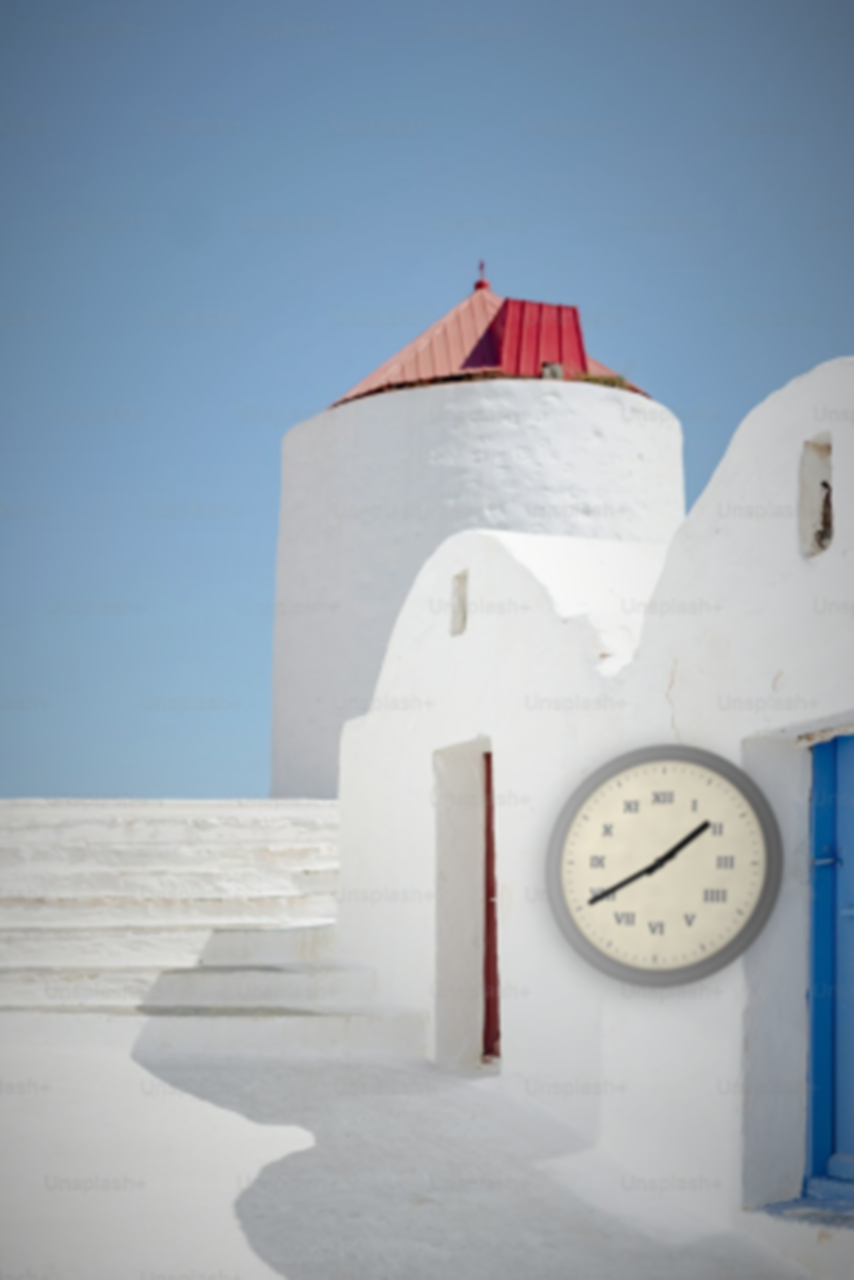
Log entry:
1h40
